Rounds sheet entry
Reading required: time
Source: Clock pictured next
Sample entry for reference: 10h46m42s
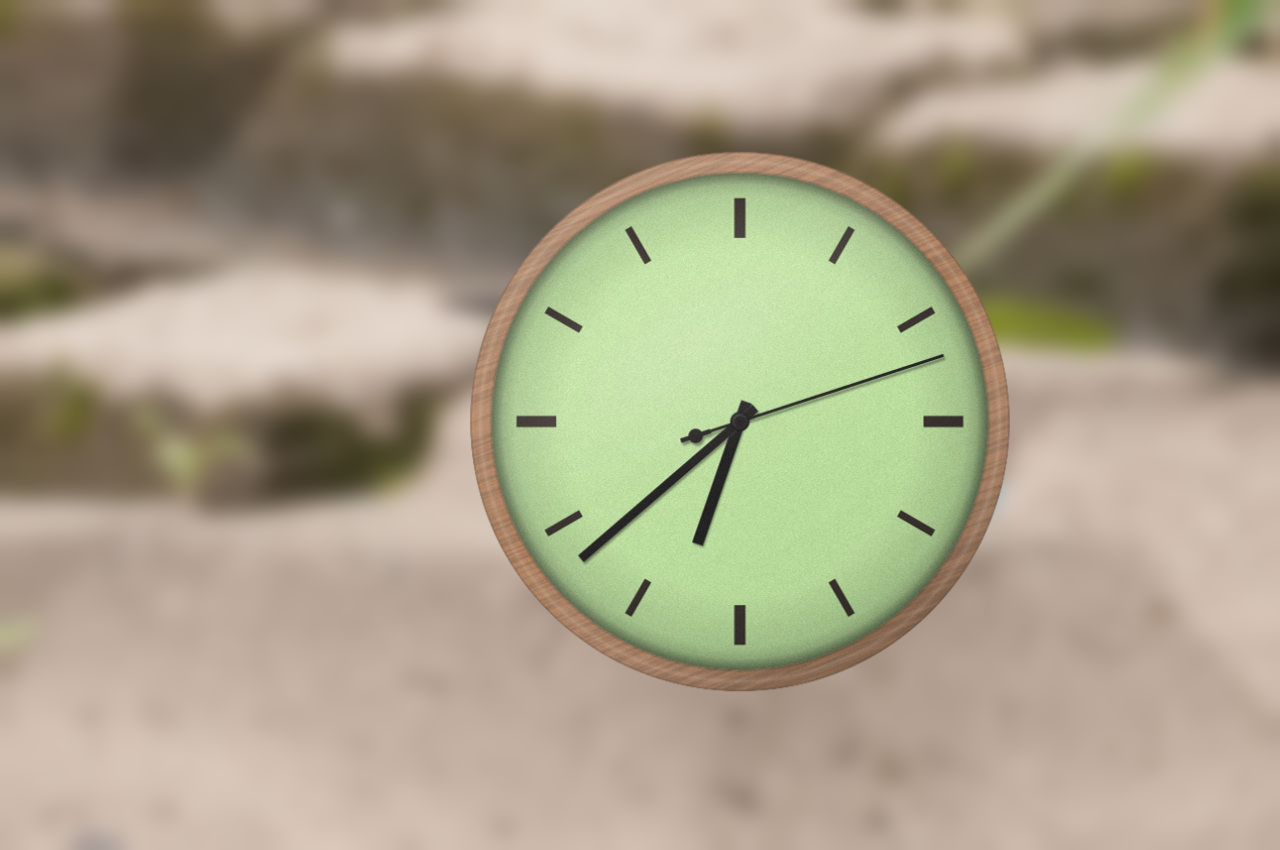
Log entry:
6h38m12s
